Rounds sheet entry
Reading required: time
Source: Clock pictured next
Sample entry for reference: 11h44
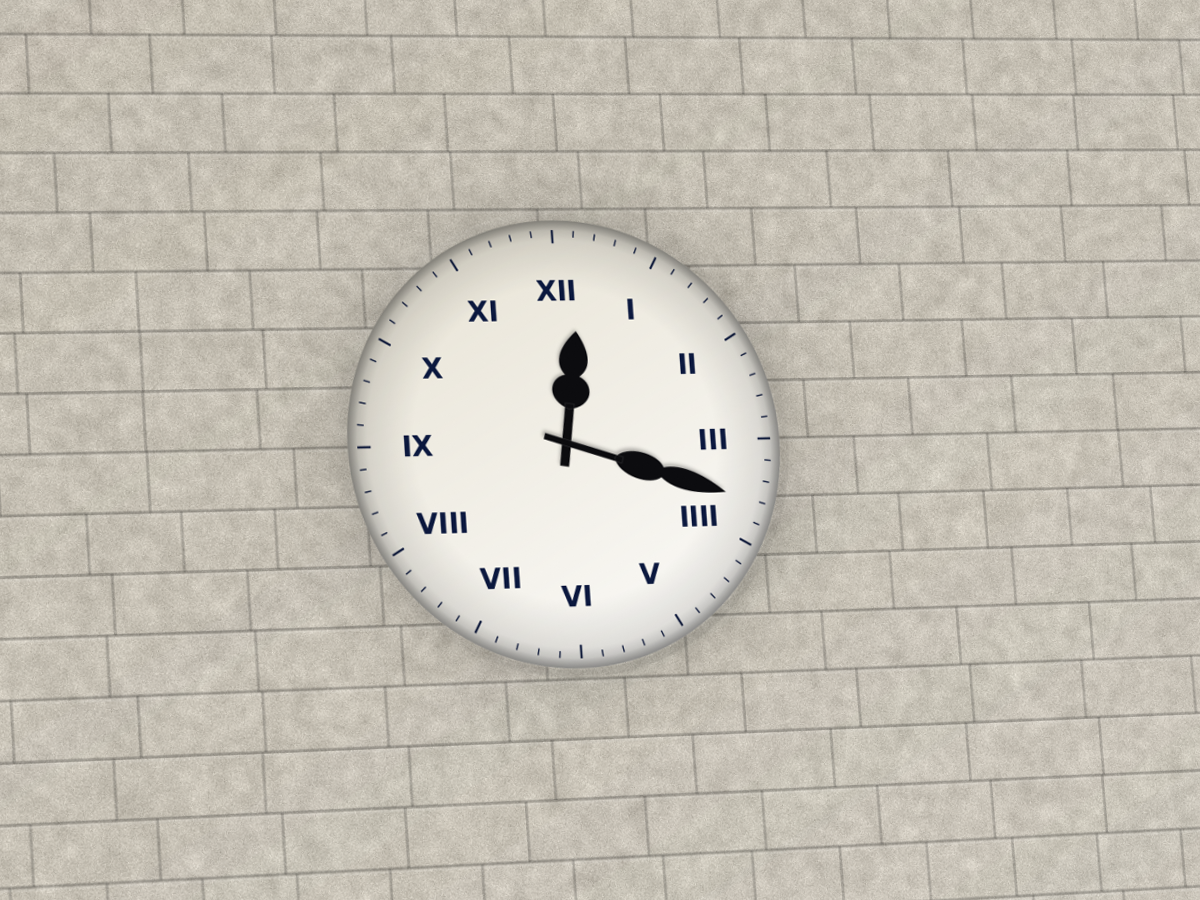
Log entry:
12h18
